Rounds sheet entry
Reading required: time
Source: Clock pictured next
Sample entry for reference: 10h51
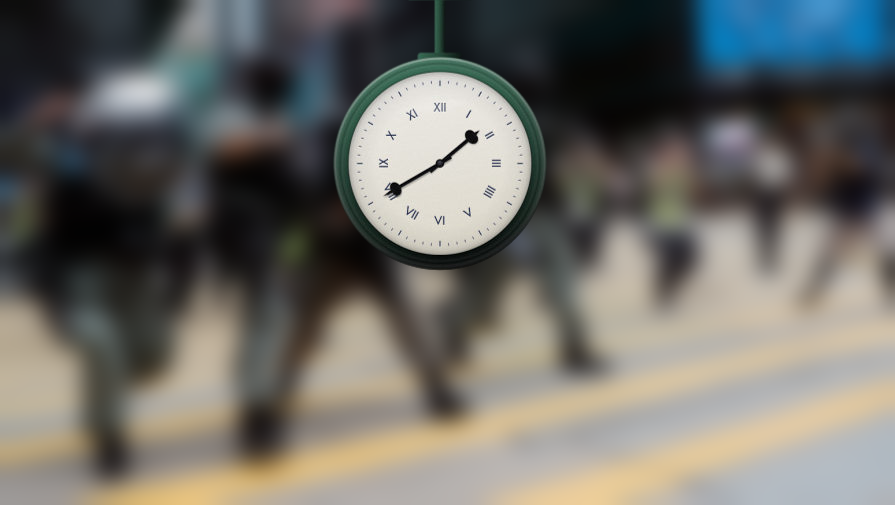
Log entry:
1h40
